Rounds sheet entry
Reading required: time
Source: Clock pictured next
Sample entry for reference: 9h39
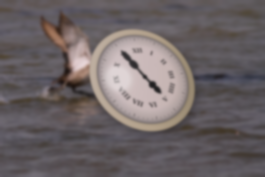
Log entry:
4h55
